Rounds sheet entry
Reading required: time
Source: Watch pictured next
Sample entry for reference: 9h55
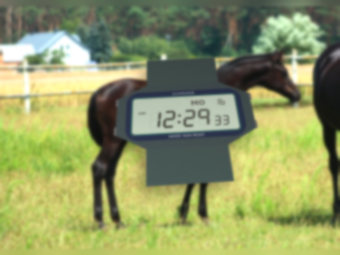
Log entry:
12h29
